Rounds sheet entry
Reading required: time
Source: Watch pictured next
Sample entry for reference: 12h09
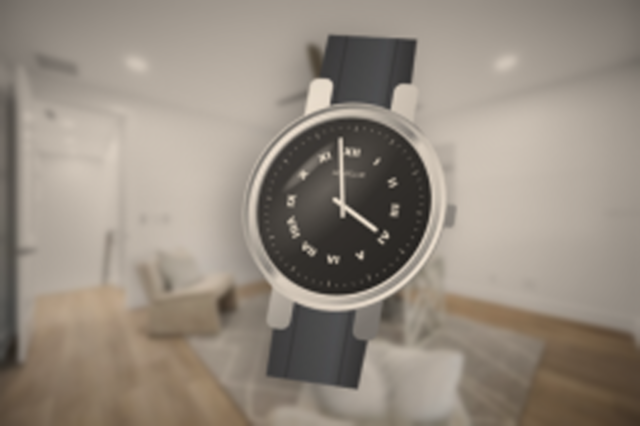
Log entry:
3h58
